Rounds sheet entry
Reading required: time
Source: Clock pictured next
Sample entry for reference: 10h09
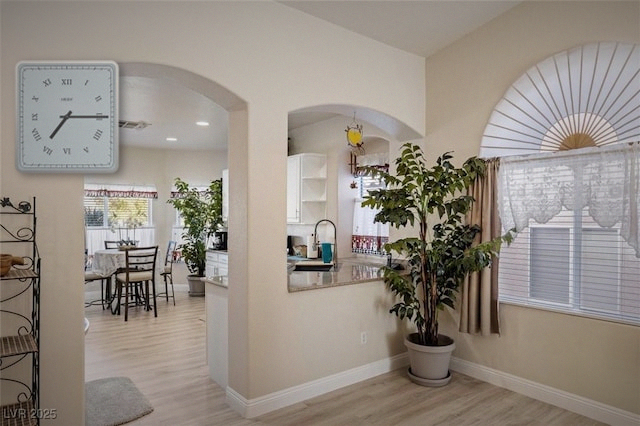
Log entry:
7h15
